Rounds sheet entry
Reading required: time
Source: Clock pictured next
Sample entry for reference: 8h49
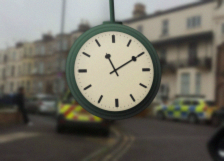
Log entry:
11h10
